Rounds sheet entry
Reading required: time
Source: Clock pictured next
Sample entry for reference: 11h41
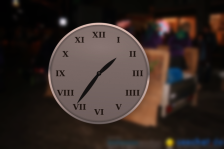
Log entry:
1h36
